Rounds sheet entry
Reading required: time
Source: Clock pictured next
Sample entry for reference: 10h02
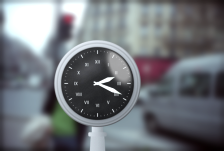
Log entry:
2h19
